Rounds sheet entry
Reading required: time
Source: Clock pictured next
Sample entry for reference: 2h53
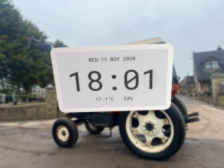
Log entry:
18h01
